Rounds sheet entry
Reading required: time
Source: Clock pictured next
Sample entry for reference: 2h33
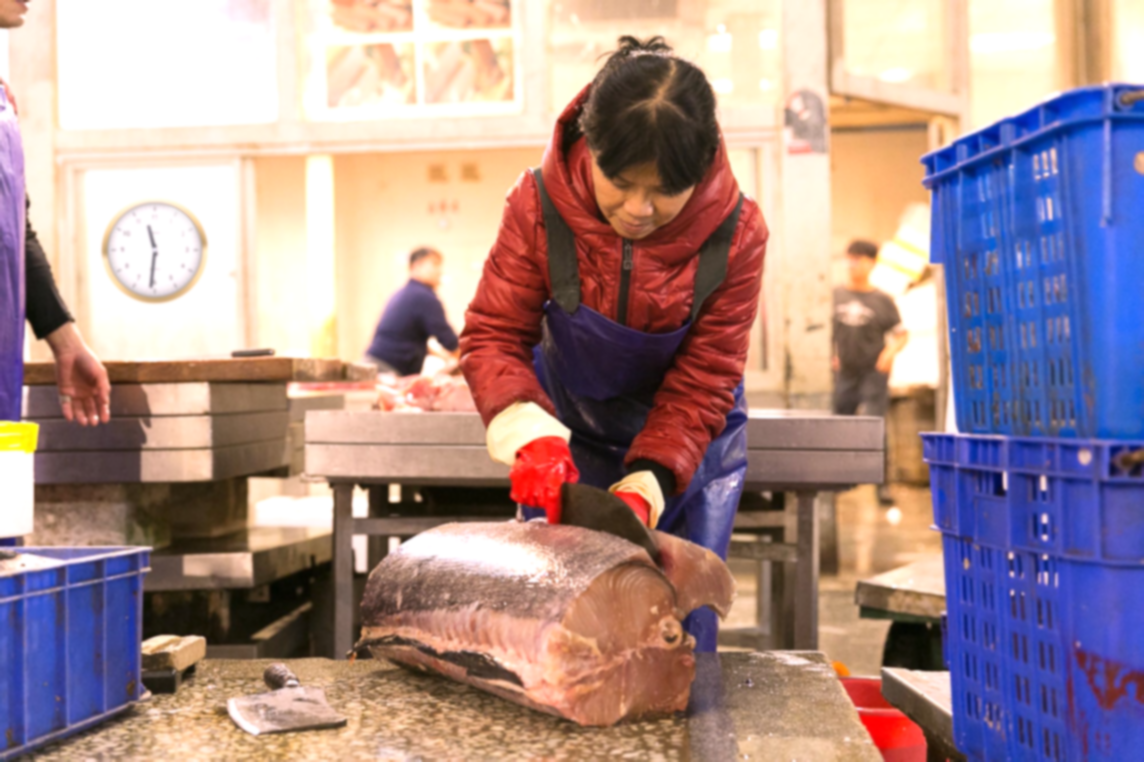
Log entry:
11h31
